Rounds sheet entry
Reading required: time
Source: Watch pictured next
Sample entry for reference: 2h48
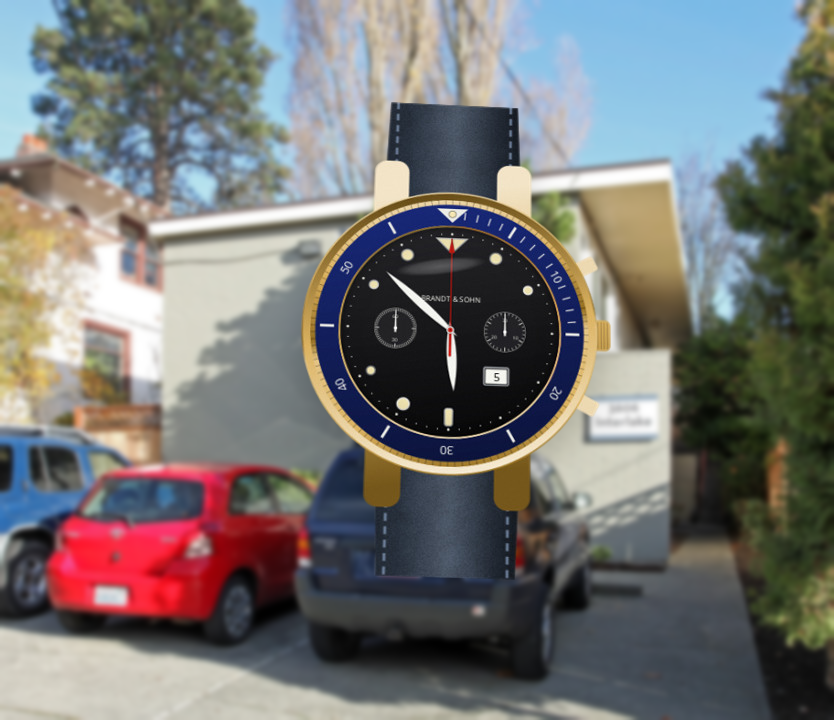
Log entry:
5h52
